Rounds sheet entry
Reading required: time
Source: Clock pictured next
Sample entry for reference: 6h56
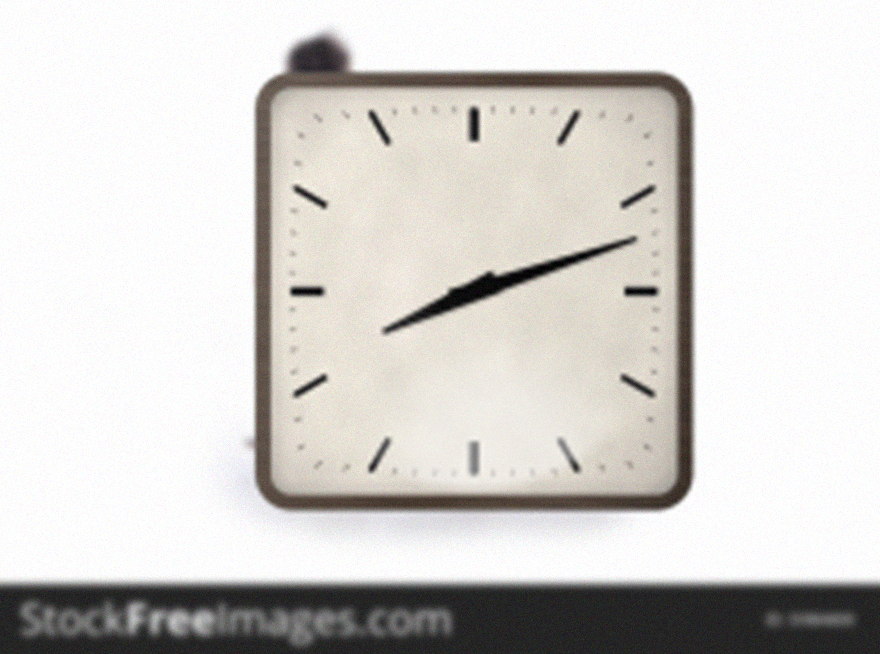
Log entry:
8h12
